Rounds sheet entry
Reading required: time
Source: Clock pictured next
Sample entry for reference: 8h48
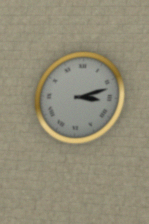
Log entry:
3h12
